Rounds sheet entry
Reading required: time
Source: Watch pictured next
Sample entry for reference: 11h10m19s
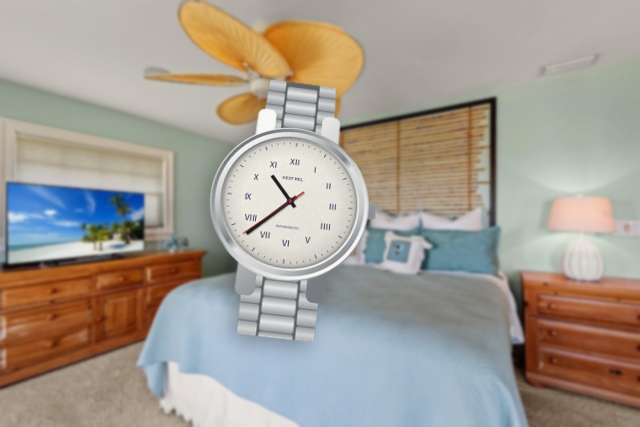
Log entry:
10h37m38s
